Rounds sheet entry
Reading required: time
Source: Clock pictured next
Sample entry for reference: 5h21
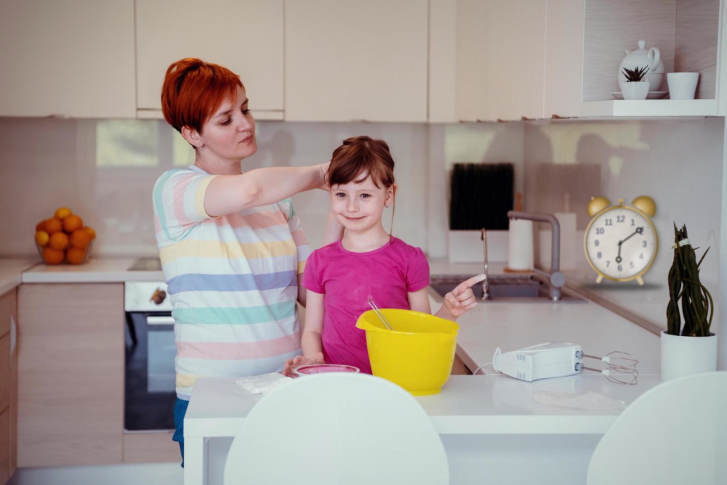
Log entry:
6h09
